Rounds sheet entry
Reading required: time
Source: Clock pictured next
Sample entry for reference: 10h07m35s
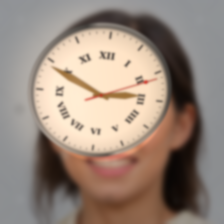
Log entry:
2h49m11s
